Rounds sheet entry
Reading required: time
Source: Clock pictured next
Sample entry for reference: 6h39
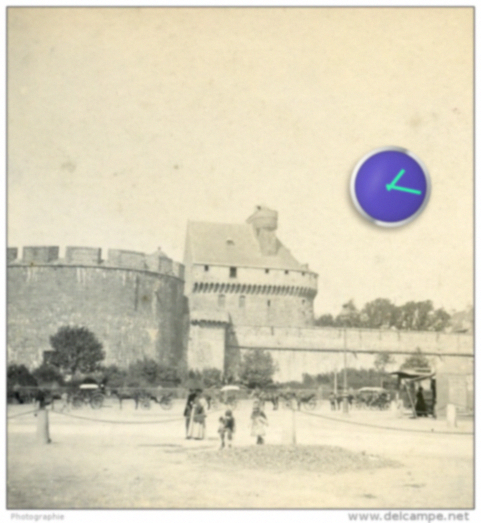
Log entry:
1h17
